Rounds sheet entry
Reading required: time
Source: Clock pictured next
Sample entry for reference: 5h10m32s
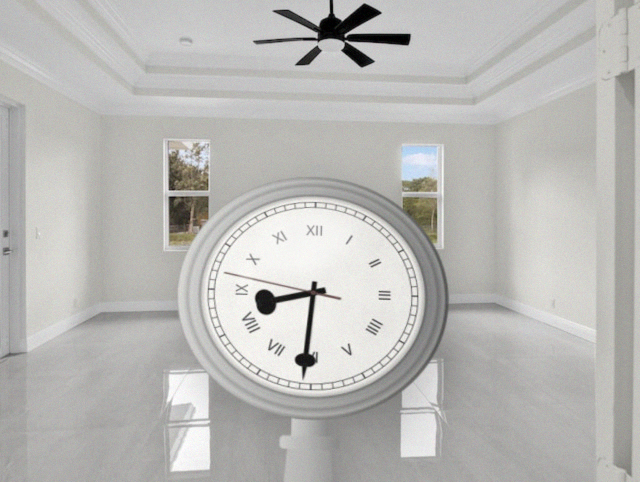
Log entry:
8h30m47s
